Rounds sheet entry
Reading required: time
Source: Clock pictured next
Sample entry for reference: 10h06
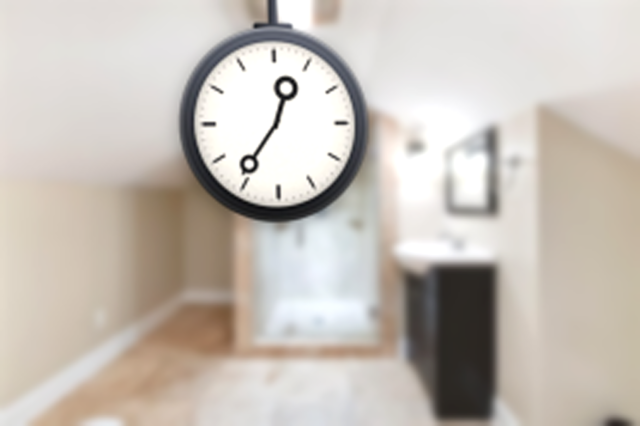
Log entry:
12h36
